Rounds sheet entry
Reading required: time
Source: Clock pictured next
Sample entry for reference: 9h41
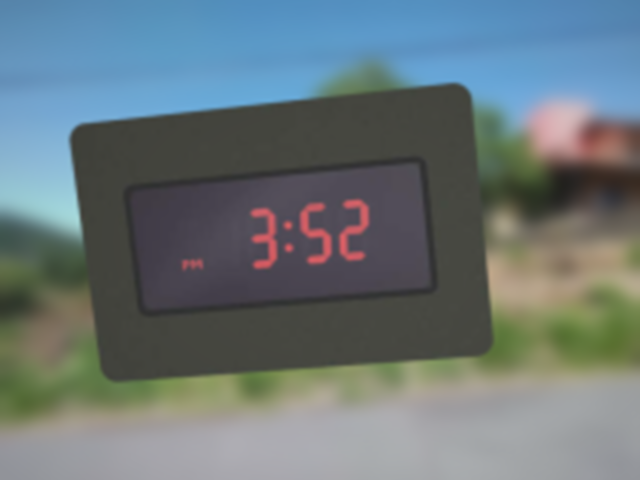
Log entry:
3h52
